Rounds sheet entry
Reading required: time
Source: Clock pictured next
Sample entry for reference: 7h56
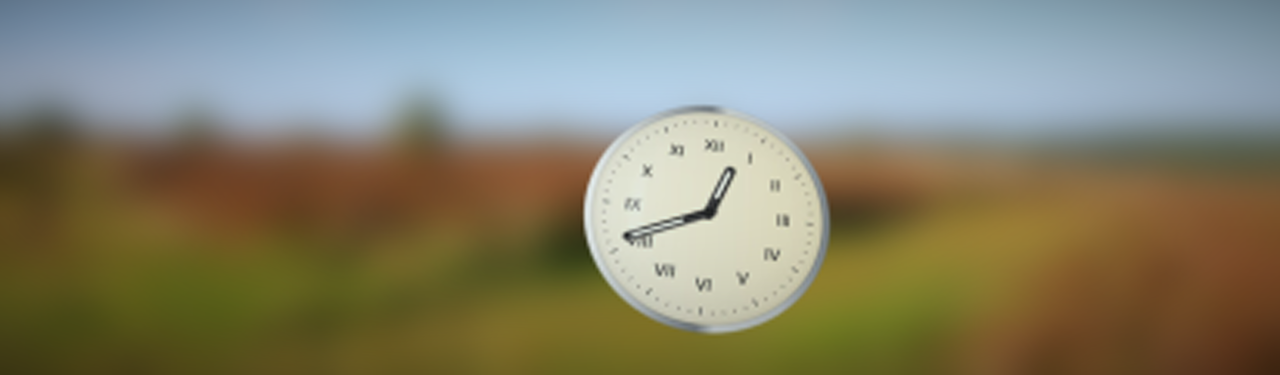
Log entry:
12h41
